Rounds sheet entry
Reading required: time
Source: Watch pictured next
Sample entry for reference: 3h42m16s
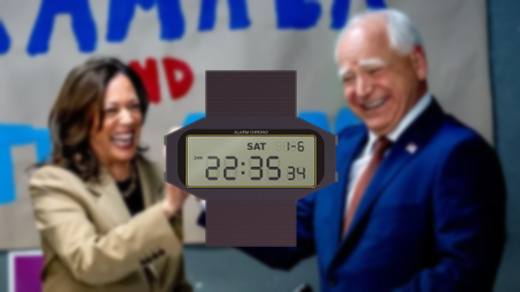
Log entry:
22h35m34s
